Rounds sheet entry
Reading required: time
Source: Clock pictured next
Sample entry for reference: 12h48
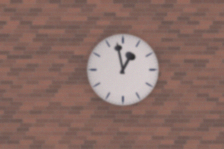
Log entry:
12h58
